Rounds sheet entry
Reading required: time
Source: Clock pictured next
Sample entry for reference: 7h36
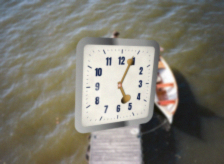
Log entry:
5h04
